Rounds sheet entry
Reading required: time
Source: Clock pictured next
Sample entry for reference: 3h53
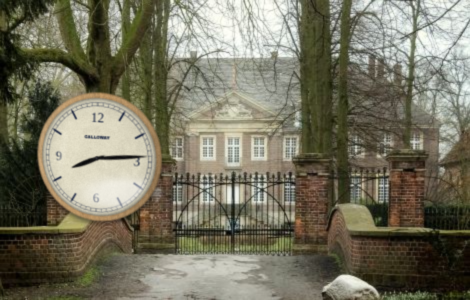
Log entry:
8h14
